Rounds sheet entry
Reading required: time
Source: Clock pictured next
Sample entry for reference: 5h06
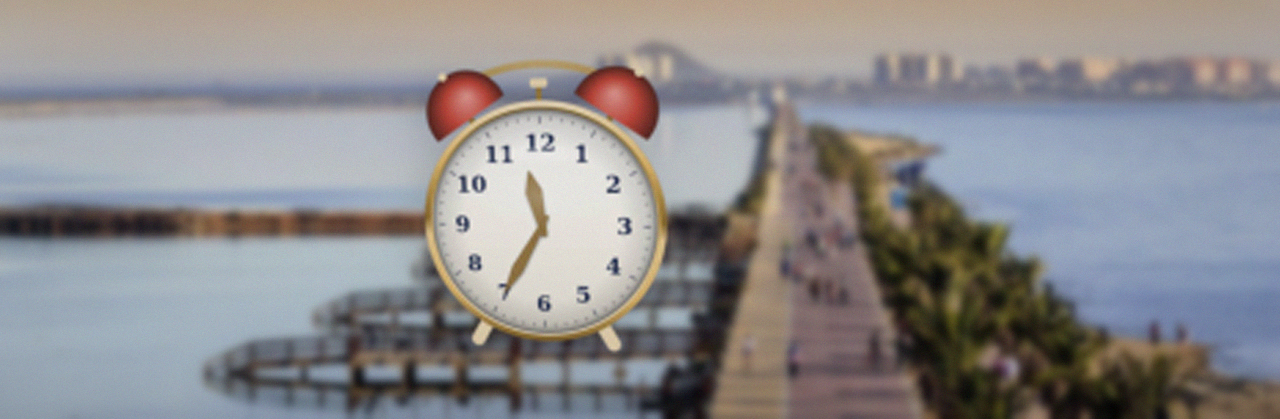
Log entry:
11h35
